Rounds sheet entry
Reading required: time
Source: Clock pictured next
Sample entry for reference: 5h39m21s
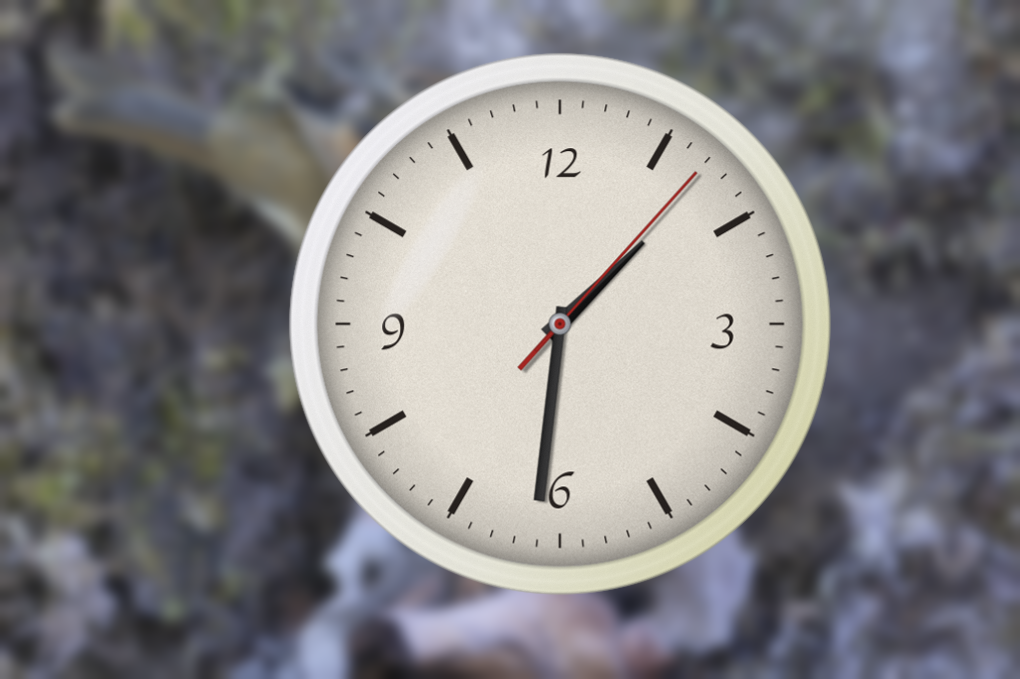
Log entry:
1h31m07s
